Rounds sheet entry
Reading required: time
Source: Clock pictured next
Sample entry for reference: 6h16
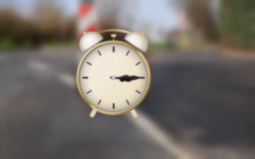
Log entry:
3h15
